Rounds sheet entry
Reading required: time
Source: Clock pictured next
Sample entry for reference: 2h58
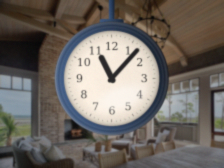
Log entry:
11h07
